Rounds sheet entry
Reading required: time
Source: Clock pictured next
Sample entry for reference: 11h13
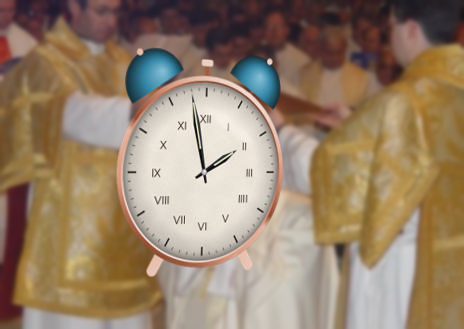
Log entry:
1h58
